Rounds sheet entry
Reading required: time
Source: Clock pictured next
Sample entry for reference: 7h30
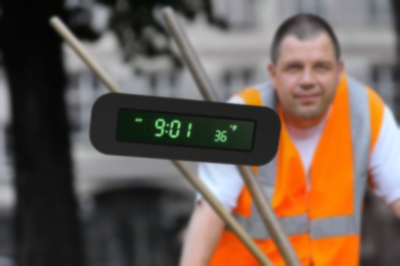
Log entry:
9h01
